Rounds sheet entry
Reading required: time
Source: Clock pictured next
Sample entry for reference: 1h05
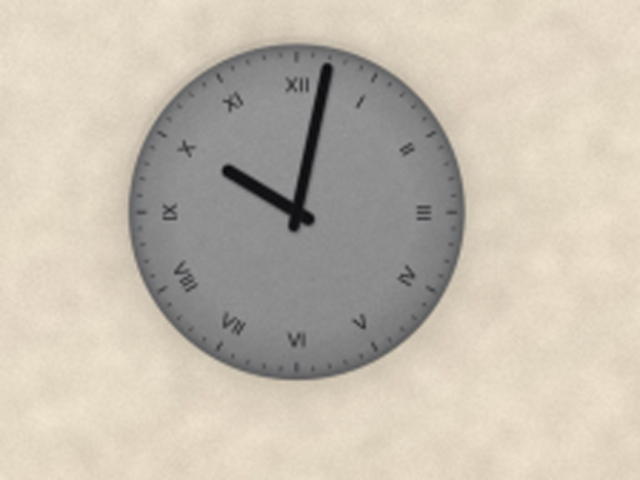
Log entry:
10h02
